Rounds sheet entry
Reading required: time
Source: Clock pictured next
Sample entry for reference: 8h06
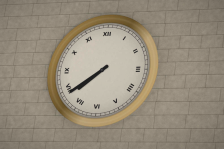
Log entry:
7h39
